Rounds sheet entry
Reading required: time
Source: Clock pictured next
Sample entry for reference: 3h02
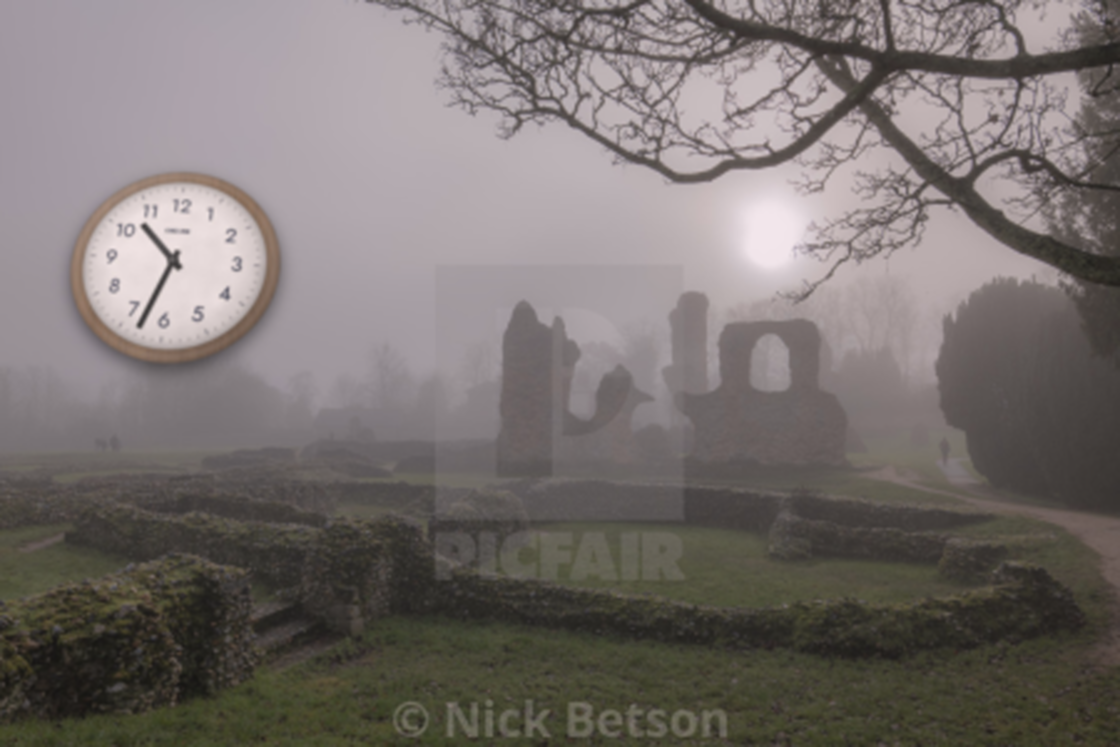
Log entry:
10h33
